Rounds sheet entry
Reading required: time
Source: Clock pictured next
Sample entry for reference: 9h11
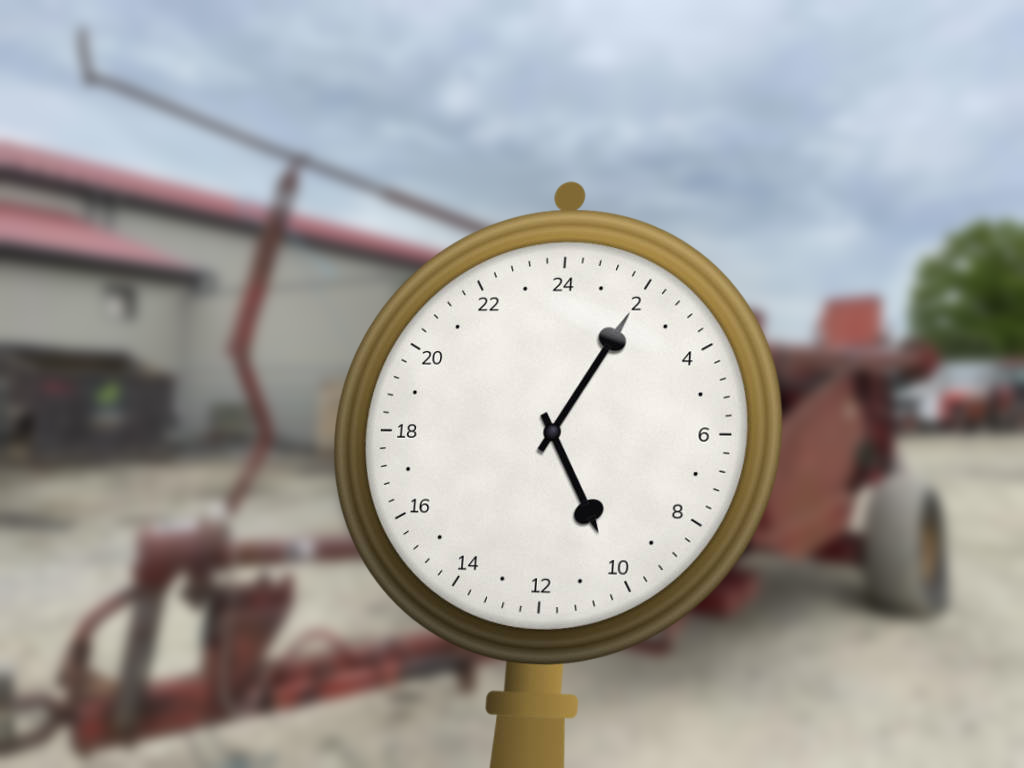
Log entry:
10h05
